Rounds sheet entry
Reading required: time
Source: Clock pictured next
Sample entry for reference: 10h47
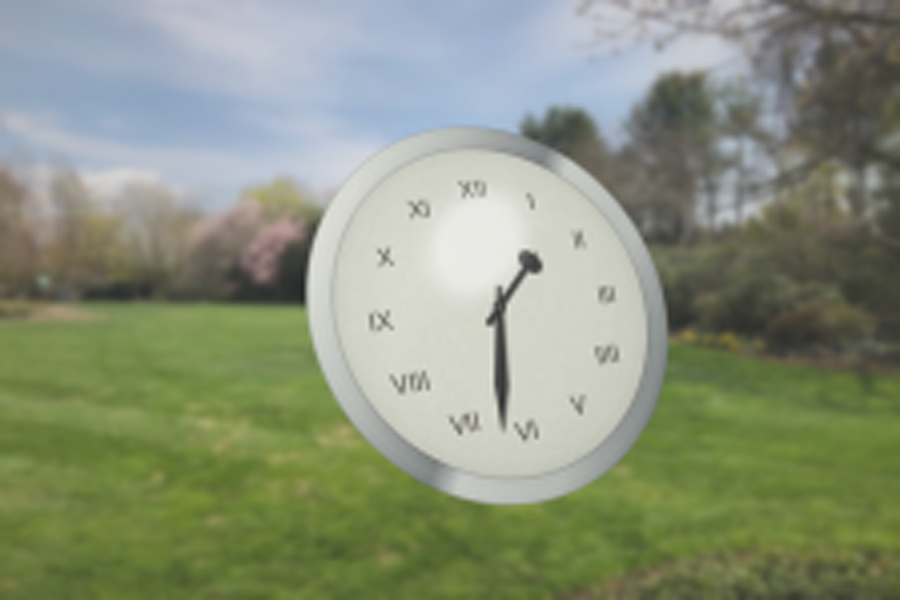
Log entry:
1h32
